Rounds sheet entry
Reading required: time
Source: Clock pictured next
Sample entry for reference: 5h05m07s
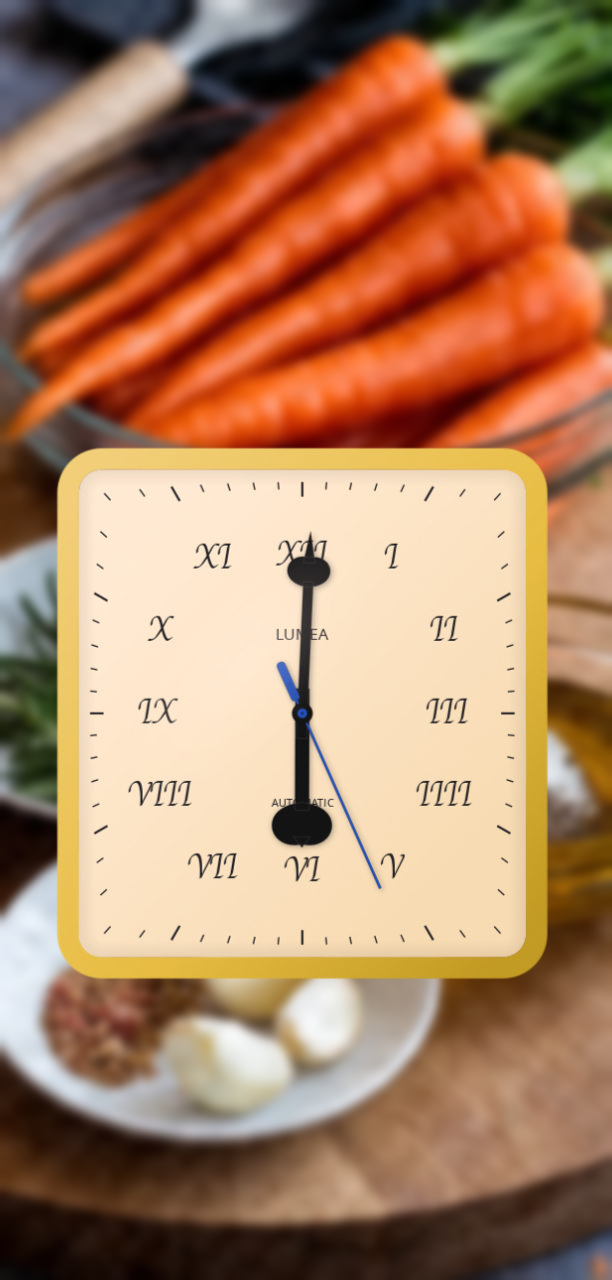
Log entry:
6h00m26s
